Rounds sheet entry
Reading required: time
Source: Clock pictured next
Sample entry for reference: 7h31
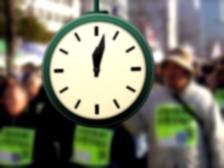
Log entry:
12h02
